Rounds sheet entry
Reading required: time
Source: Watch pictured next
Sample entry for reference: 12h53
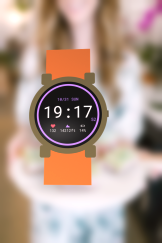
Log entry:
19h17
